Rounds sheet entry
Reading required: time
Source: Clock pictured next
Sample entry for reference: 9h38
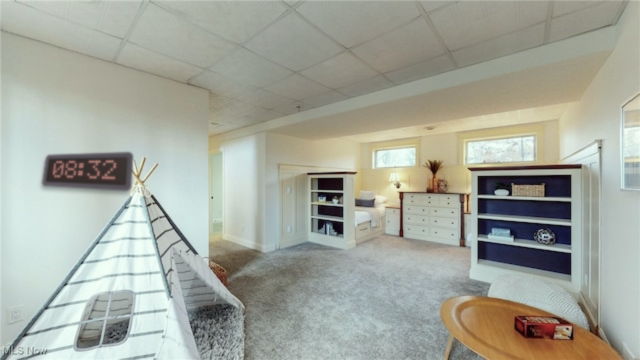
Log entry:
8h32
